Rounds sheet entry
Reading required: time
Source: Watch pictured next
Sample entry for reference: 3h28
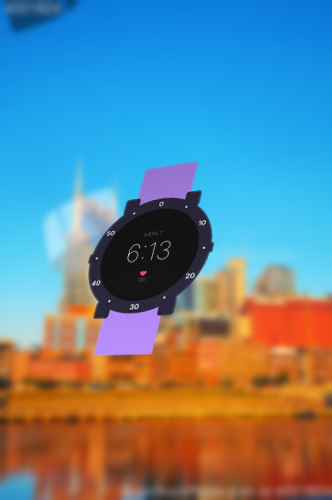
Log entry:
6h13
